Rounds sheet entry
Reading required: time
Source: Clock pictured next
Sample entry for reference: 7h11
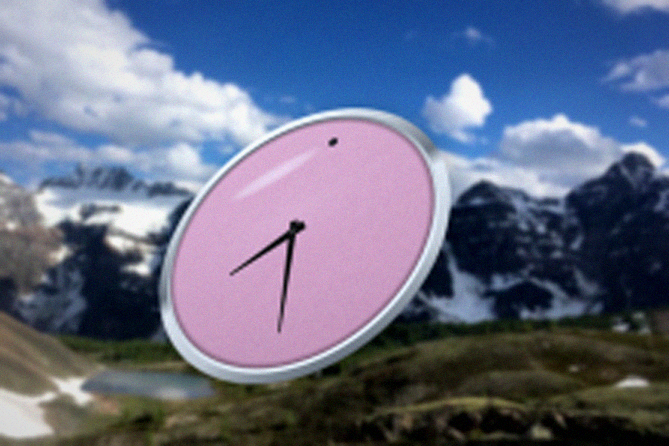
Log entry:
7h27
